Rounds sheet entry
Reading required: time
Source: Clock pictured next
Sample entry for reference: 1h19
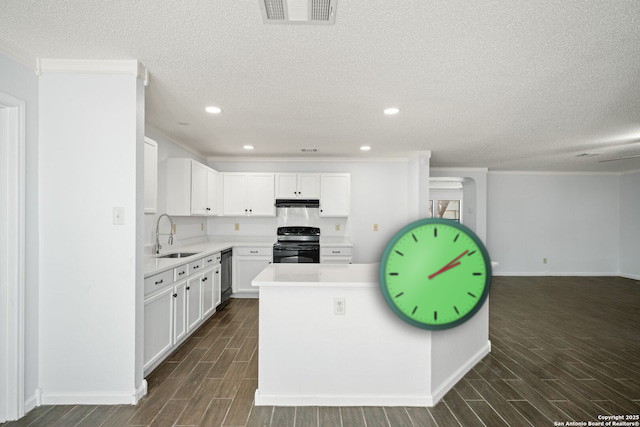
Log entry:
2h09
